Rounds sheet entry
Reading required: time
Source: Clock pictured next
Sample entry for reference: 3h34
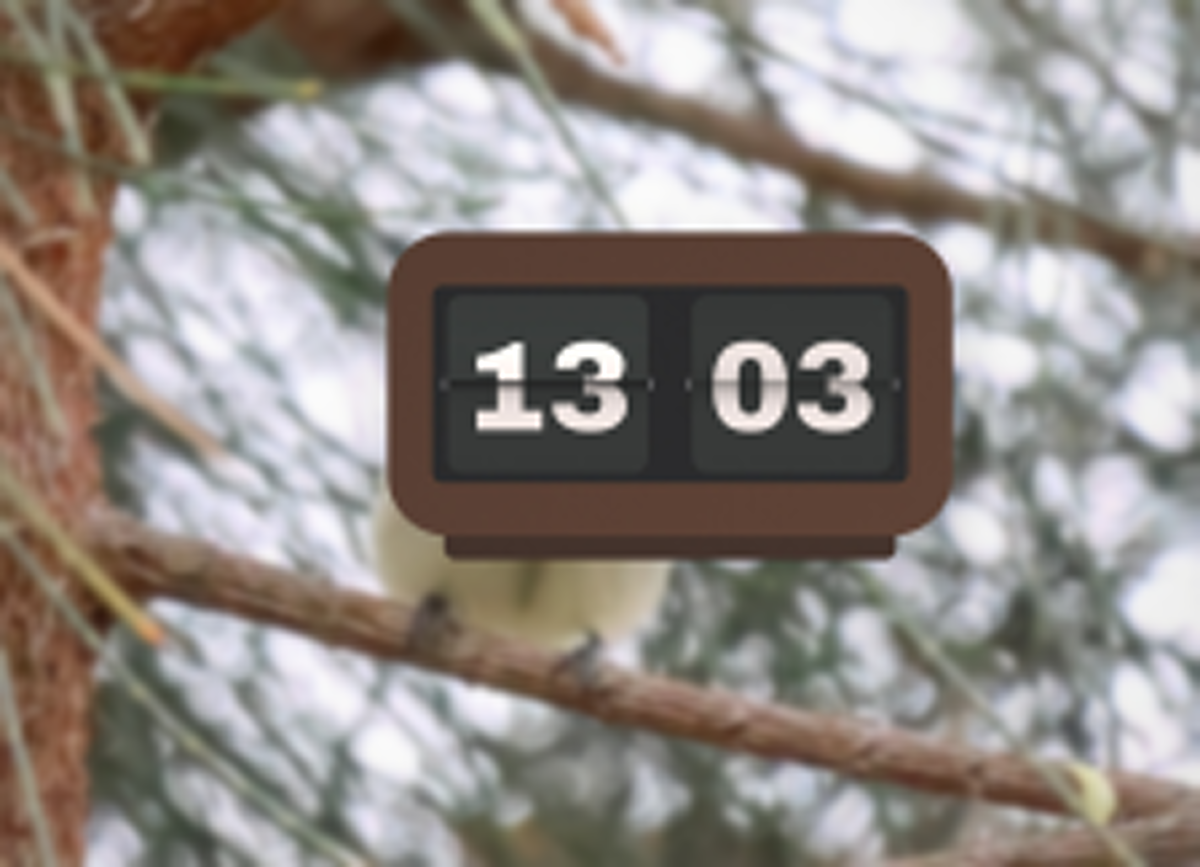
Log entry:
13h03
